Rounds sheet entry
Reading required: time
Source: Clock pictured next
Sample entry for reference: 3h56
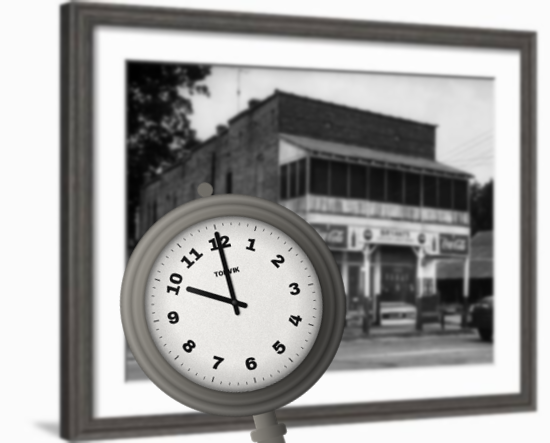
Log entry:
10h00
